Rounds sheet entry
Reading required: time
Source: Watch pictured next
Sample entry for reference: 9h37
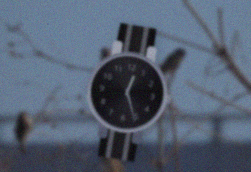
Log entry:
12h26
